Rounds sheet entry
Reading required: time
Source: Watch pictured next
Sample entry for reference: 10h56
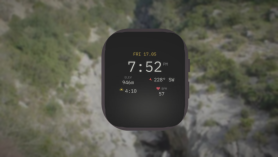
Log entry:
7h52
